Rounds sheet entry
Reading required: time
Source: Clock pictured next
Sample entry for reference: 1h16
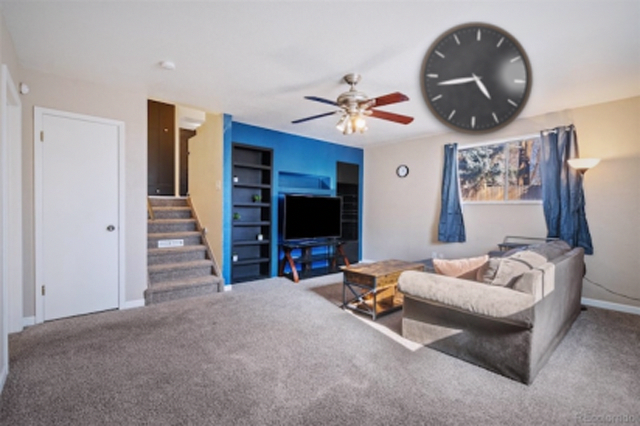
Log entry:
4h43
